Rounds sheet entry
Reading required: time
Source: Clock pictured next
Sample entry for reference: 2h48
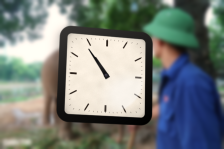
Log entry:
10h54
